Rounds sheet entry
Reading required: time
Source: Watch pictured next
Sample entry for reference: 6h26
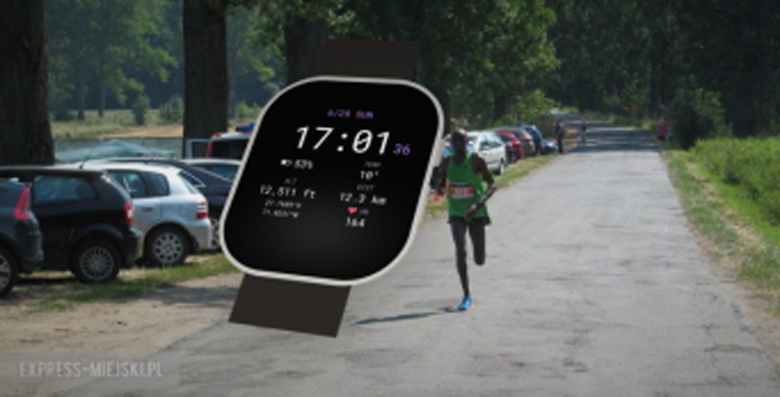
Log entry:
17h01
